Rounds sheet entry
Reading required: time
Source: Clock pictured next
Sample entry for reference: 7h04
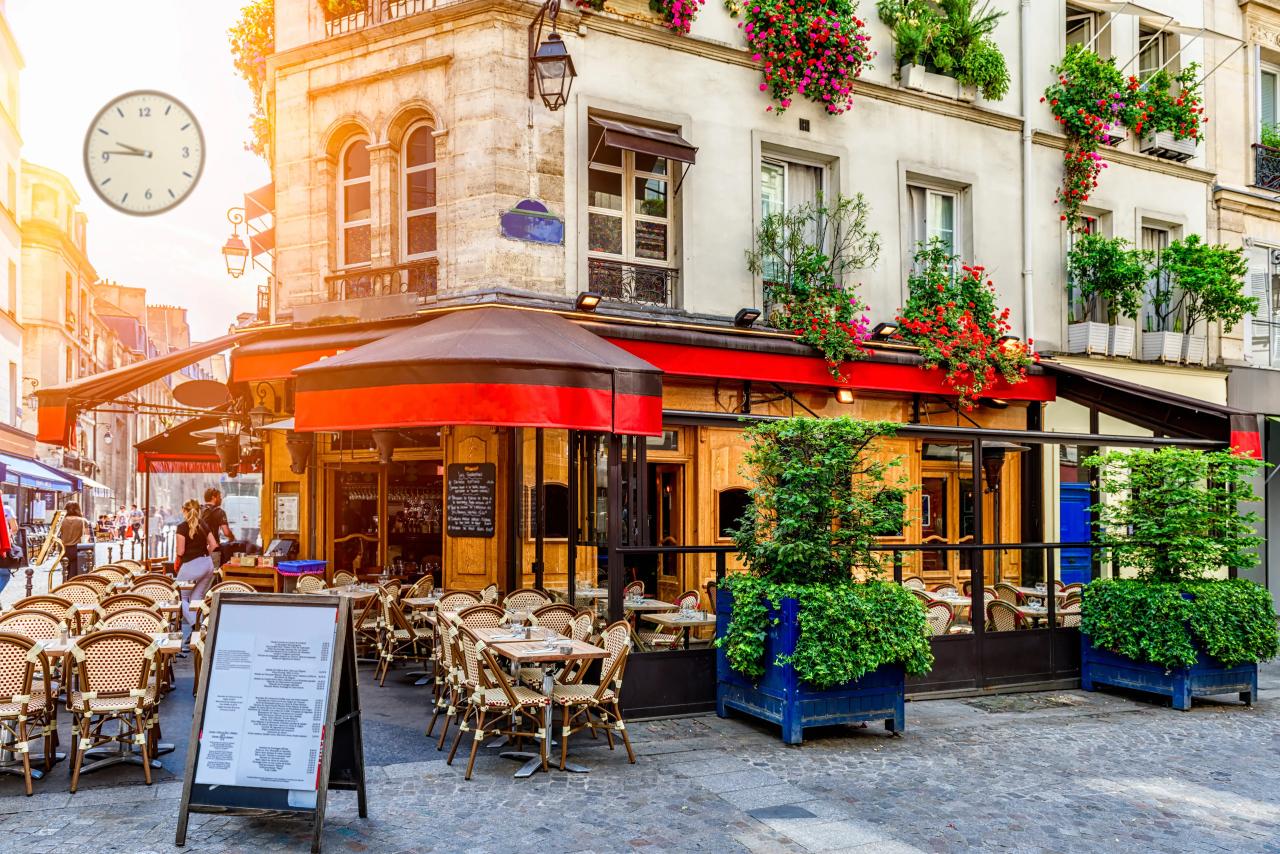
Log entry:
9h46
